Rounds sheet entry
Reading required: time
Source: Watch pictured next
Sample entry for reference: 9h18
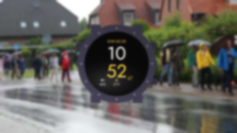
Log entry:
10h52
